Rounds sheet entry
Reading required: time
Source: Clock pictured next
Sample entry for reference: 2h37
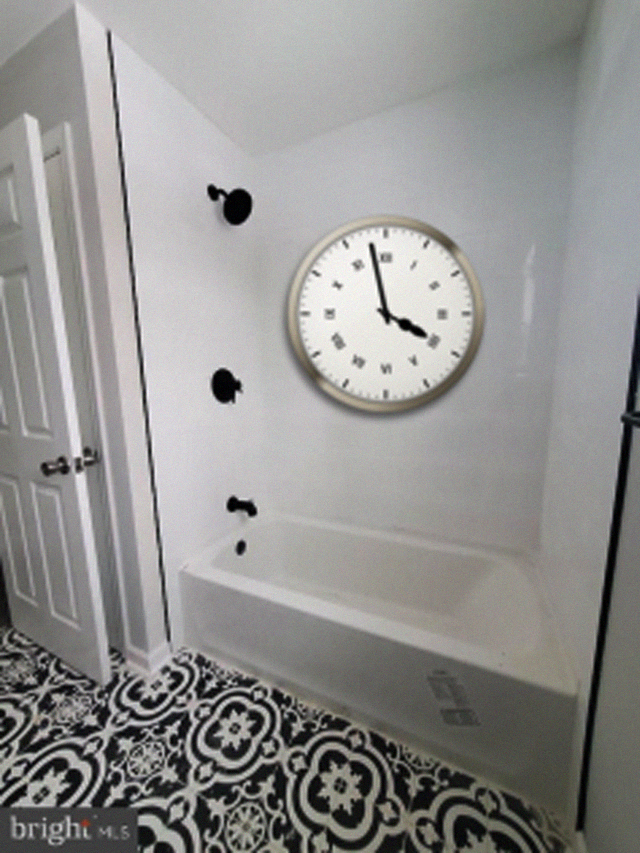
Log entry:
3h58
